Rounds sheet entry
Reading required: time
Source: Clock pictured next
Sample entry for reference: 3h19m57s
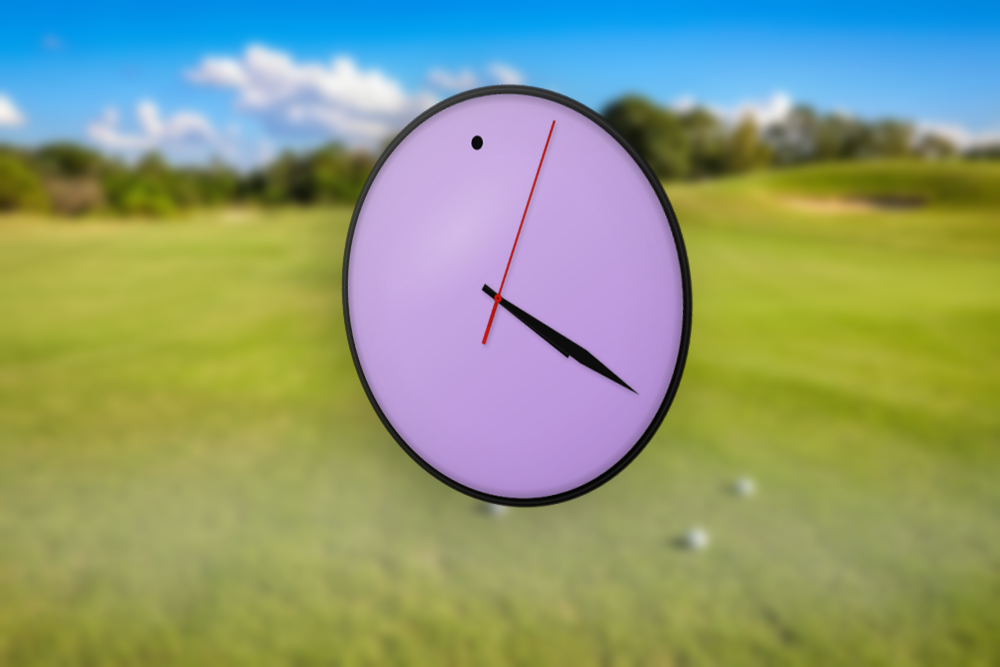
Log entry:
4h21m05s
